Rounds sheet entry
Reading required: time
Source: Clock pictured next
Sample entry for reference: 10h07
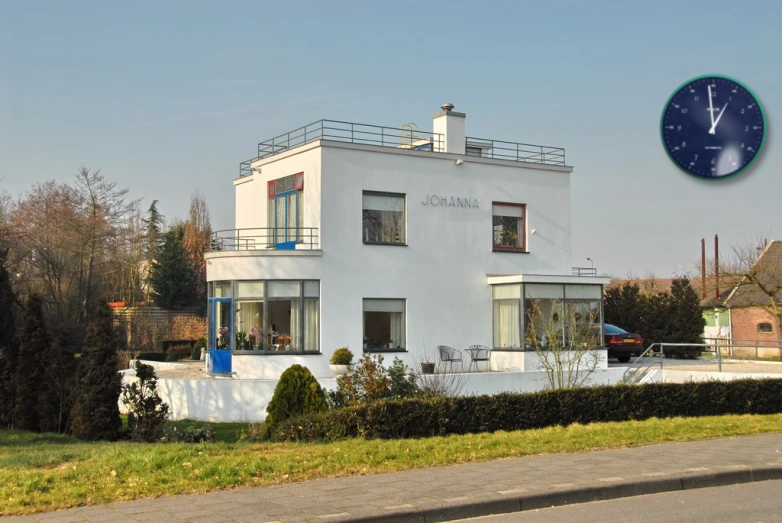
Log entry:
12h59
